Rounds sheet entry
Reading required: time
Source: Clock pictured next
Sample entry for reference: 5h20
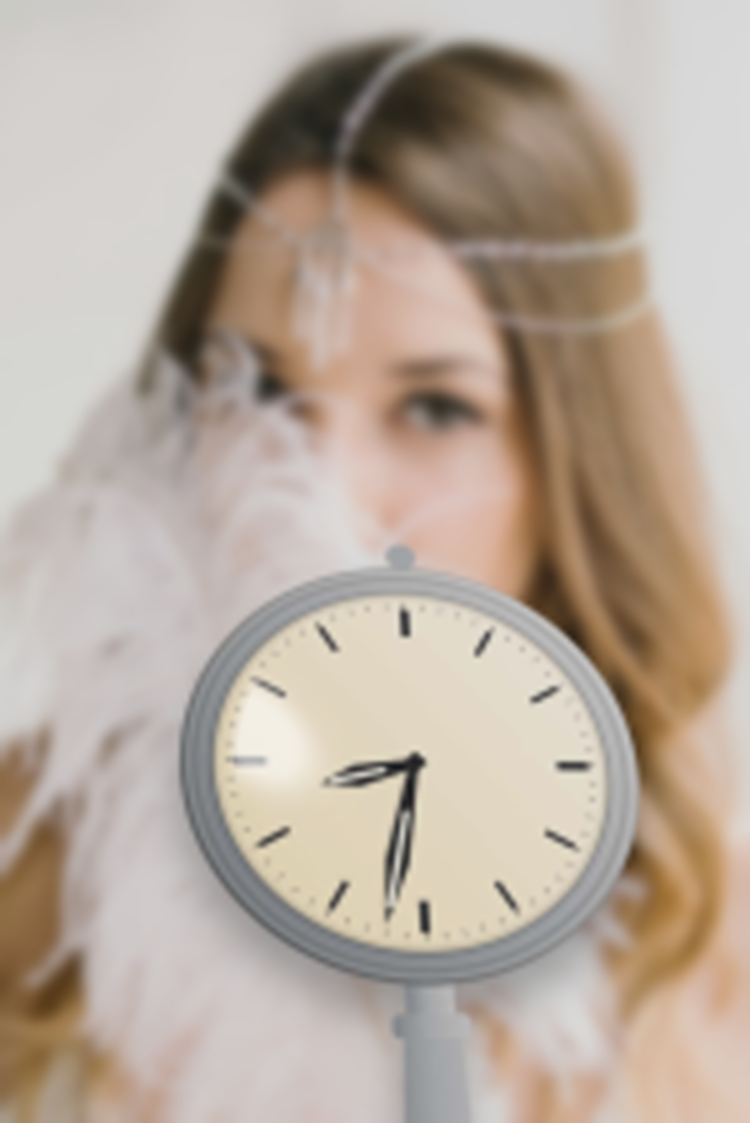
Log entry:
8h32
